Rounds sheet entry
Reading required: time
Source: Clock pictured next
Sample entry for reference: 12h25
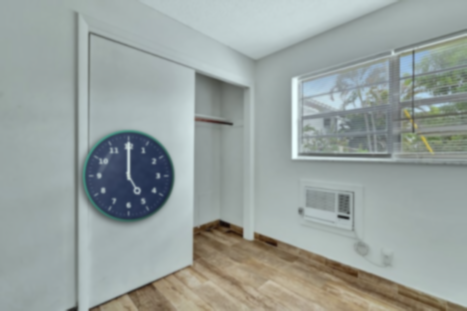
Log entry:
5h00
